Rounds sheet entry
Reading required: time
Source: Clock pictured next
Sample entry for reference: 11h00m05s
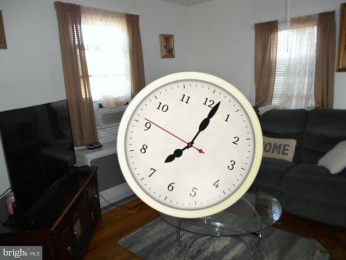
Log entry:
7h01m46s
